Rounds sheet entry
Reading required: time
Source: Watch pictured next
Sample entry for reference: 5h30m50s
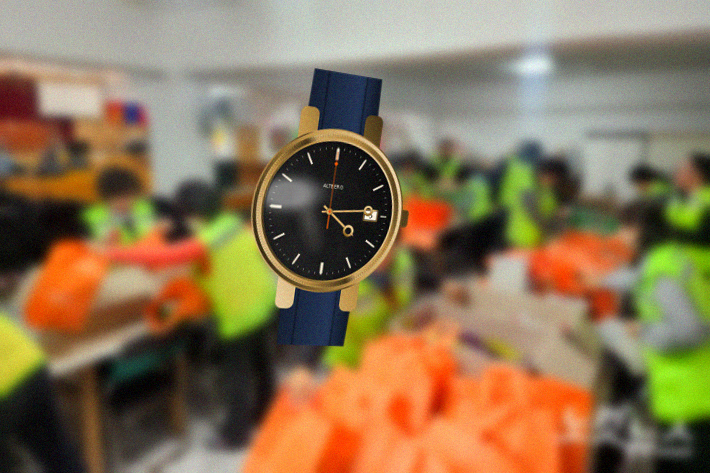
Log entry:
4h14m00s
